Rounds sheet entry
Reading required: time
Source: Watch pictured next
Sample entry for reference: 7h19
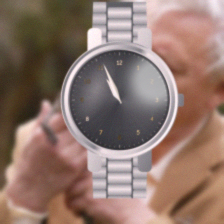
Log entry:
10h56
